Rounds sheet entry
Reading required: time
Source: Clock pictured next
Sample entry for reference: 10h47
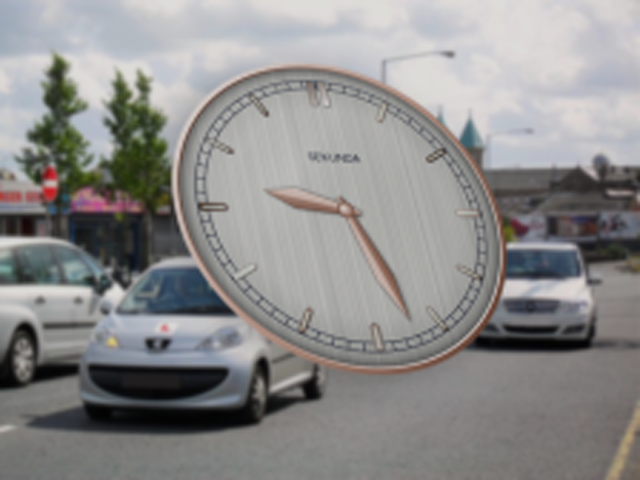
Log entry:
9h27
